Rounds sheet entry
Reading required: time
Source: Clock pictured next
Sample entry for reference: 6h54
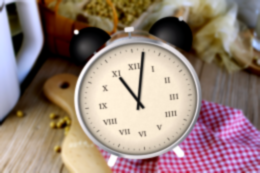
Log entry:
11h02
